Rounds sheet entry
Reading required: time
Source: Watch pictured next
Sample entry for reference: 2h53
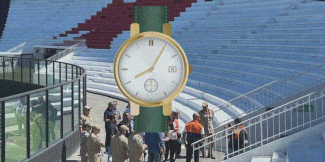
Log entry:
8h05
